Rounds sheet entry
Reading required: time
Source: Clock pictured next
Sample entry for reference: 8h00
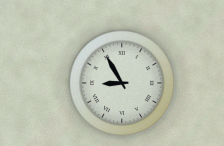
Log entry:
8h55
